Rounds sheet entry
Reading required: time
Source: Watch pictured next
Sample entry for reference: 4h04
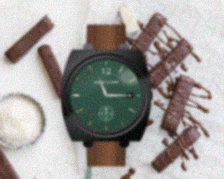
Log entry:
11h15
